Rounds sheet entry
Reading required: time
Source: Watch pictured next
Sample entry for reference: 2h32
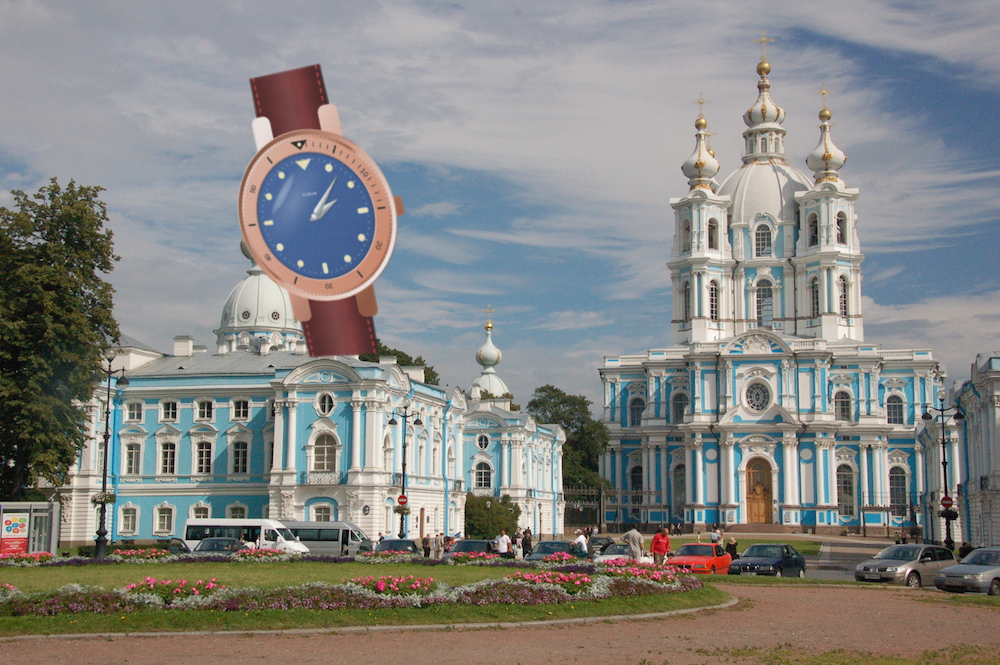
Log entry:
2h07
